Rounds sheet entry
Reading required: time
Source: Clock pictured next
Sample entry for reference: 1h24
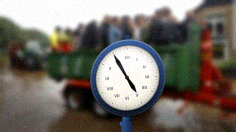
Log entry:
4h55
